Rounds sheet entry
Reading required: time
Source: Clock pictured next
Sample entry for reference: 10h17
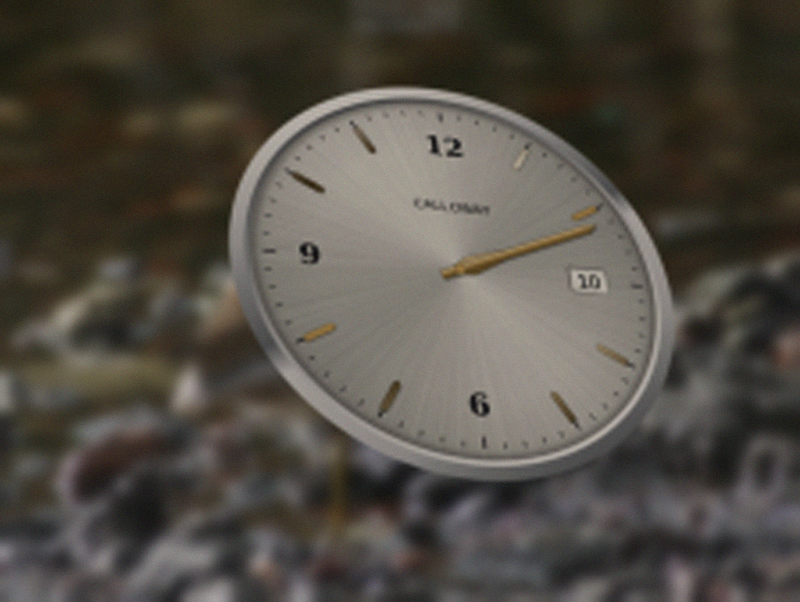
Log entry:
2h11
